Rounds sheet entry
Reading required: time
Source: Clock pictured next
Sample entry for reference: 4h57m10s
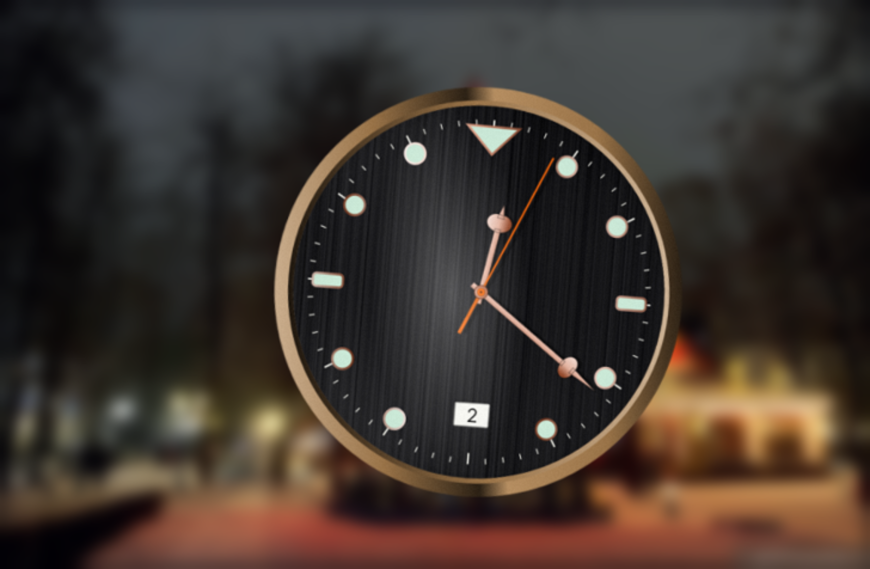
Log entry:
12h21m04s
